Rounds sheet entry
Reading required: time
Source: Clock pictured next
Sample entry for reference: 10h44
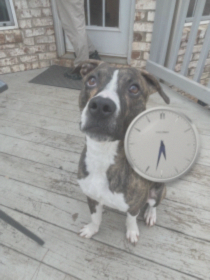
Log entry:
5h32
